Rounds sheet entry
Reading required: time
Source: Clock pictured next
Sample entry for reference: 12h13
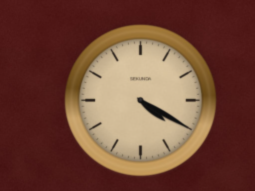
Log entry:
4h20
